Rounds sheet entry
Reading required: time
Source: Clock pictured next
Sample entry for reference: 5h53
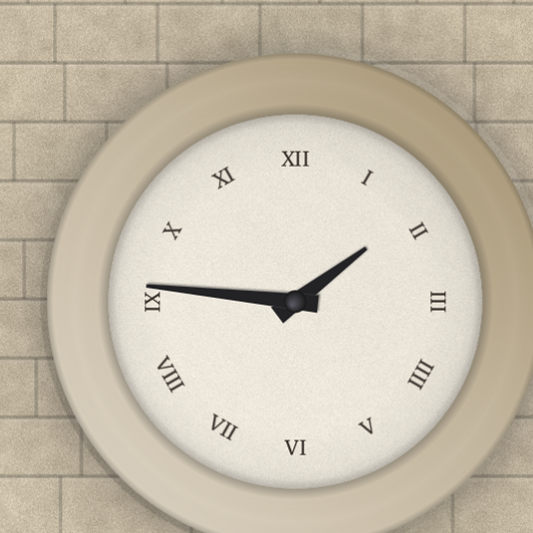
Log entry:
1h46
